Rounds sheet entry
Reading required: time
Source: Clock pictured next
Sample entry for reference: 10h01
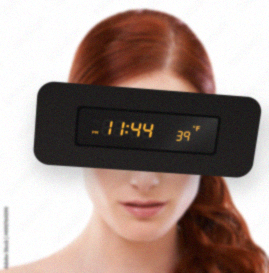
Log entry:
11h44
